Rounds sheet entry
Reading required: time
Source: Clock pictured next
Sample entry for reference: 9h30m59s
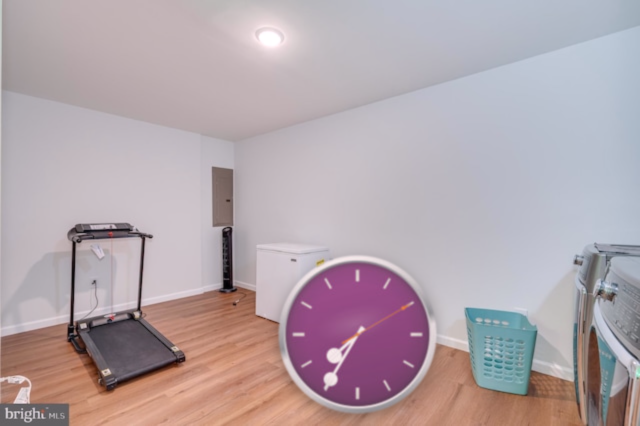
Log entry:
7h35m10s
